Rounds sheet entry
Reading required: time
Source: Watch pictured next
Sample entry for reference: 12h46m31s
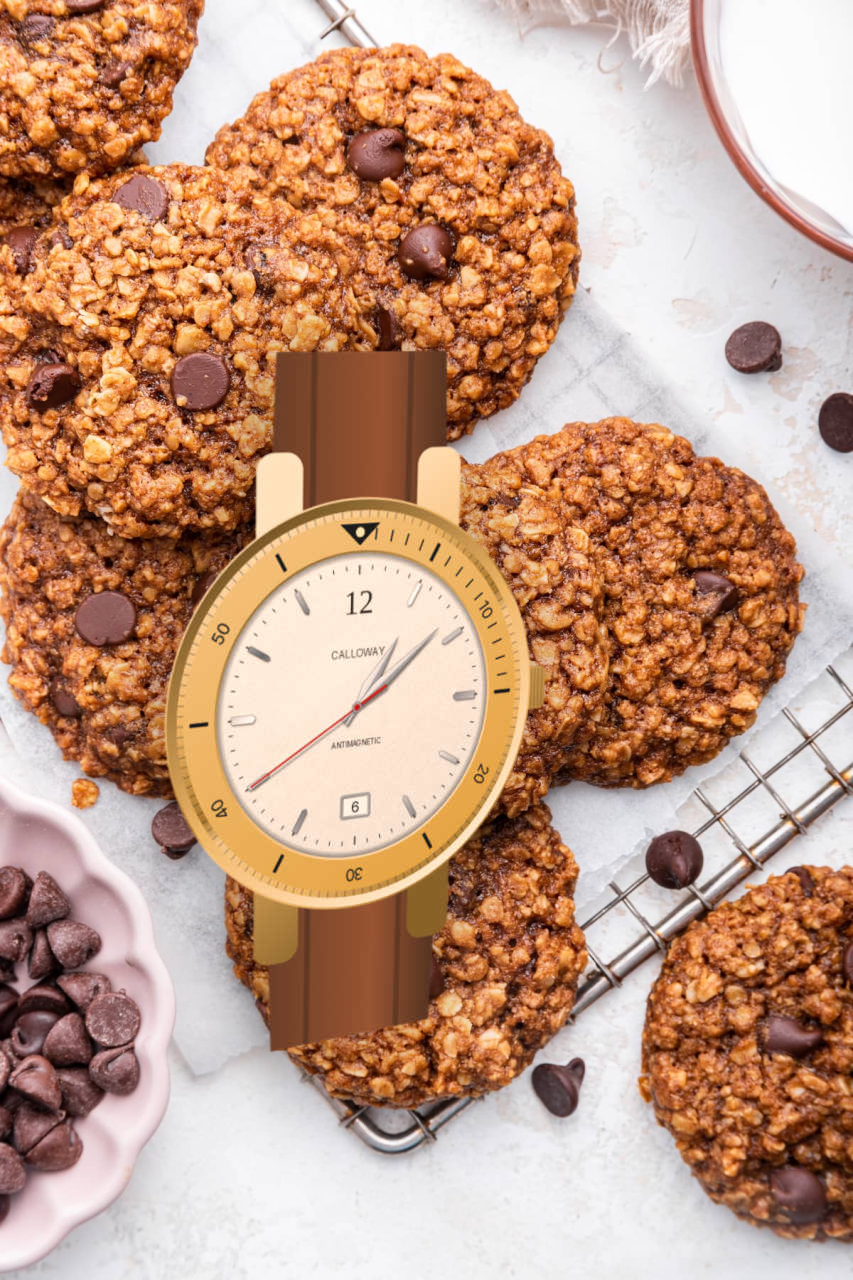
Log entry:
1h08m40s
